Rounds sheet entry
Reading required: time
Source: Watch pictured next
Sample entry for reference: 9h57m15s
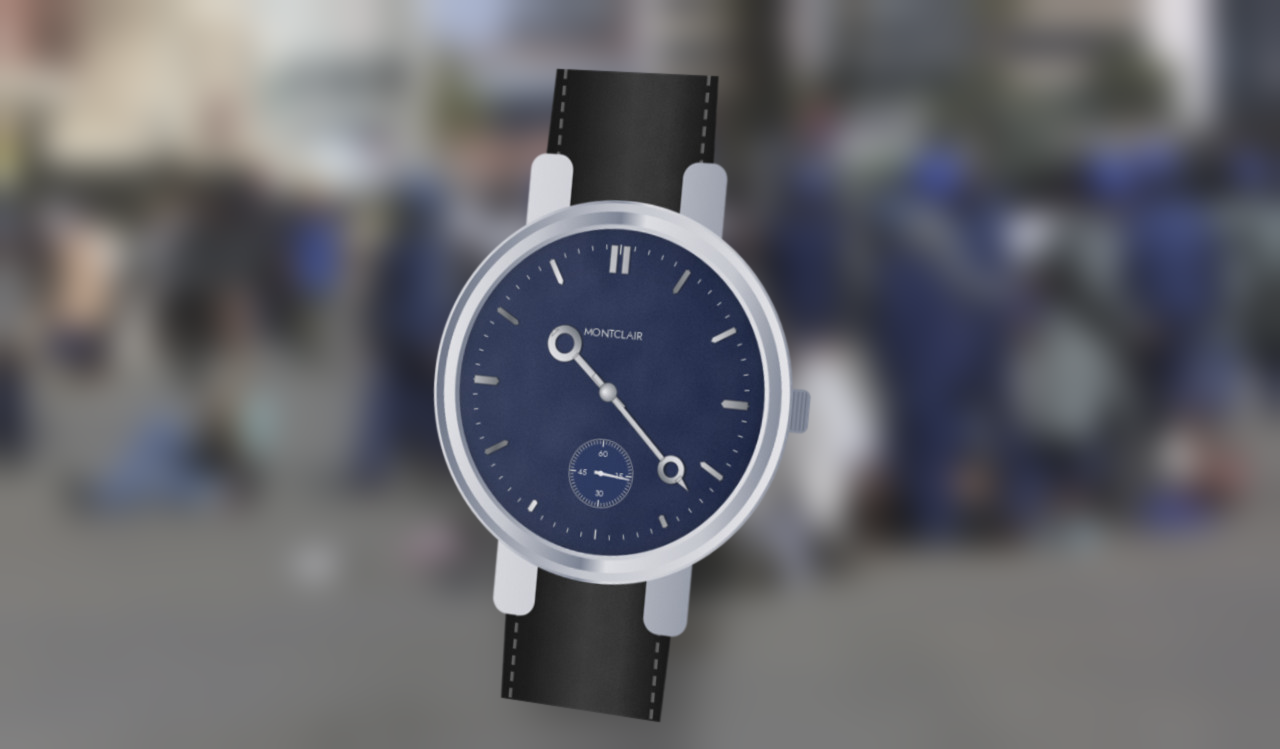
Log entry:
10h22m16s
